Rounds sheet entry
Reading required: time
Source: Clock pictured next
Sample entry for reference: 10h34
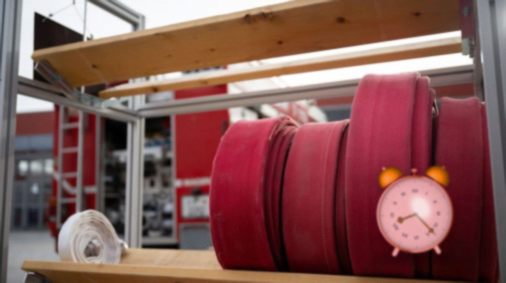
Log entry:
8h23
